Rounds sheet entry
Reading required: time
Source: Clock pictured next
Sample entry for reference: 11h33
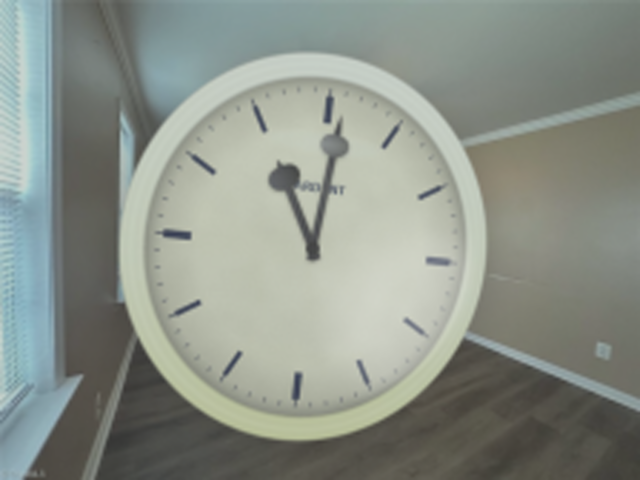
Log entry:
11h01
